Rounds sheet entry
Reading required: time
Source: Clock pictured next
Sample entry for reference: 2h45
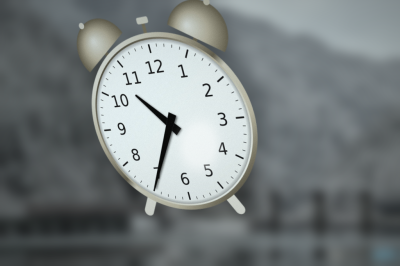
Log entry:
10h35
